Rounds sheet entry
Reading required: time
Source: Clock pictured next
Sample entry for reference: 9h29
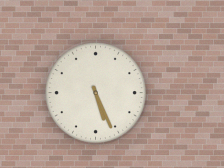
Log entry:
5h26
